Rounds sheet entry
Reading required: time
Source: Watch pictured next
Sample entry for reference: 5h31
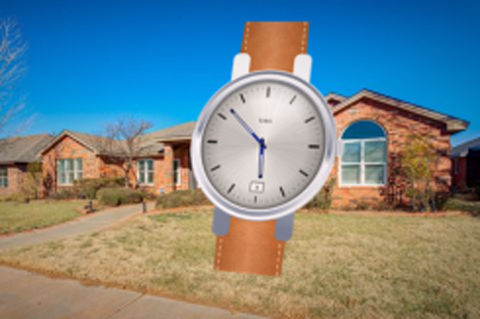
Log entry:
5h52
